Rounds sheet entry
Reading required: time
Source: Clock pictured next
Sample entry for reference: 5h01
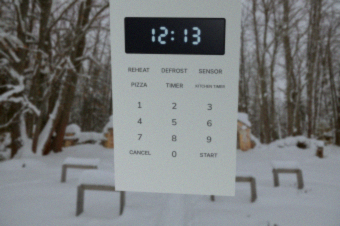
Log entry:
12h13
